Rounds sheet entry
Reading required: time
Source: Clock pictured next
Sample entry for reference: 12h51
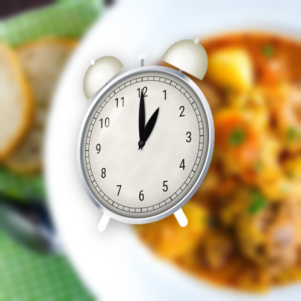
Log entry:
1h00
